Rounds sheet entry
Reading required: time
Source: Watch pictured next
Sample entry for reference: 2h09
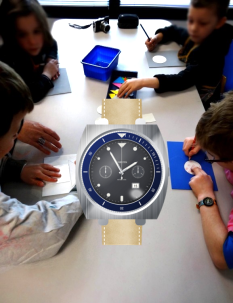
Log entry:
1h55
